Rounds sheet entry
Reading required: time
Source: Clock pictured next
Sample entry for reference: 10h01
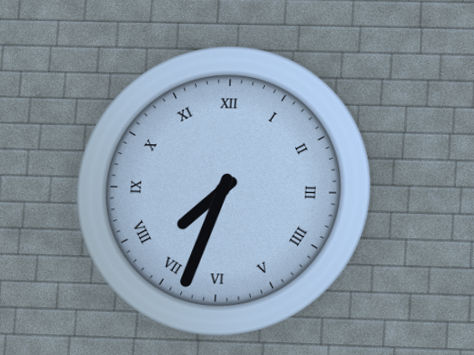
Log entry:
7h33
